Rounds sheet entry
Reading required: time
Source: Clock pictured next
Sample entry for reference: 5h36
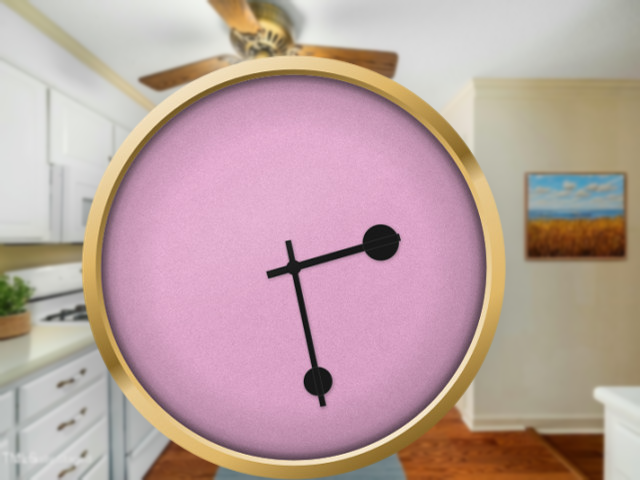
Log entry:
2h28
